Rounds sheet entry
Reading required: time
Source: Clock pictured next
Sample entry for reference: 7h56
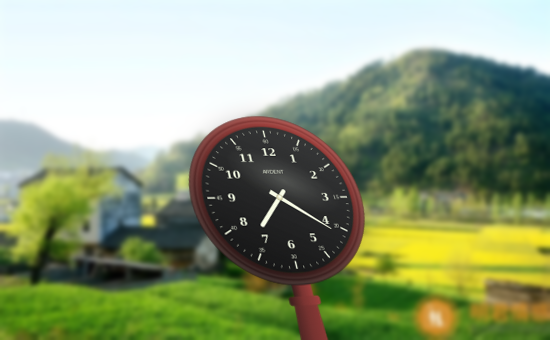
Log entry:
7h21
